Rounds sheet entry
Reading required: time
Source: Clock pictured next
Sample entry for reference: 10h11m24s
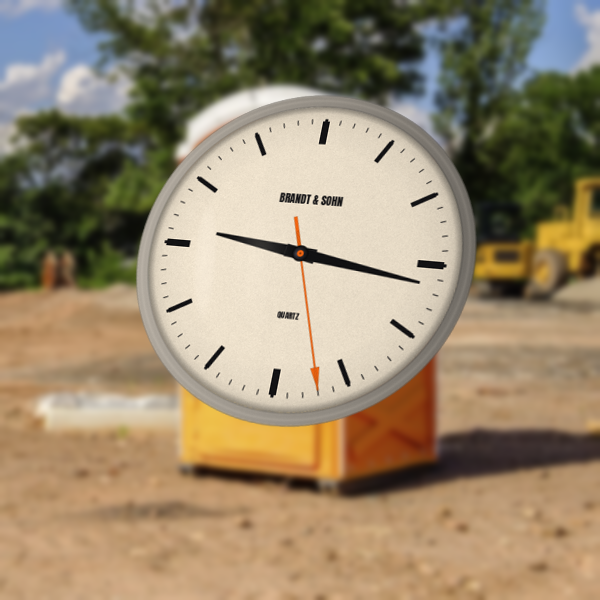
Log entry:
9h16m27s
